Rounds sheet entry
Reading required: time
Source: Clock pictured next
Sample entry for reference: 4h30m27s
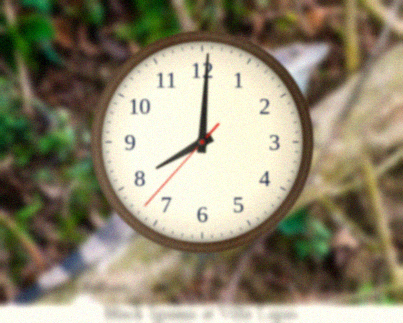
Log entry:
8h00m37s
